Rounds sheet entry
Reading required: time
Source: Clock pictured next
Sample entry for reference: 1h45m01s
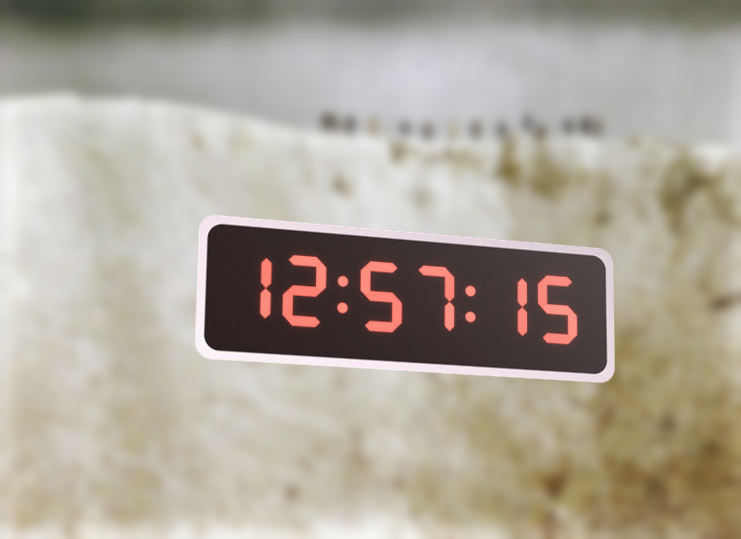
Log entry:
12h57m15s
